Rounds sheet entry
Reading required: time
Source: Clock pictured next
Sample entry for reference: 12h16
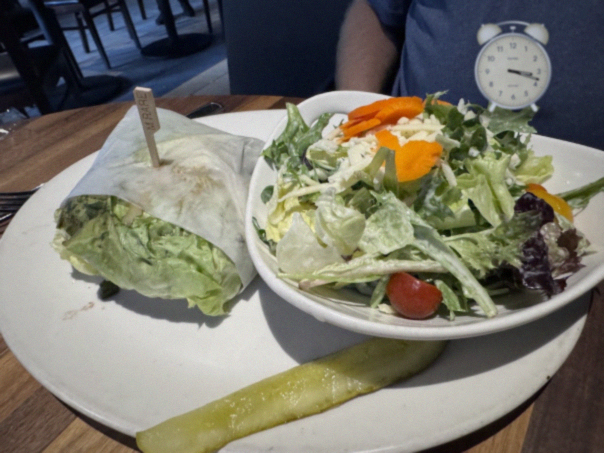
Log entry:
3h18
